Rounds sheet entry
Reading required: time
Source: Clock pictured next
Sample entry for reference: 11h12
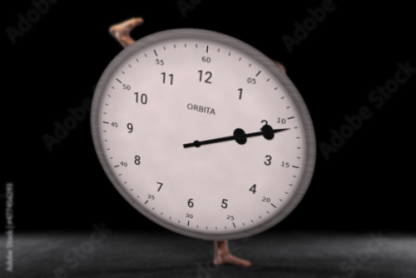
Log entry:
2h11
